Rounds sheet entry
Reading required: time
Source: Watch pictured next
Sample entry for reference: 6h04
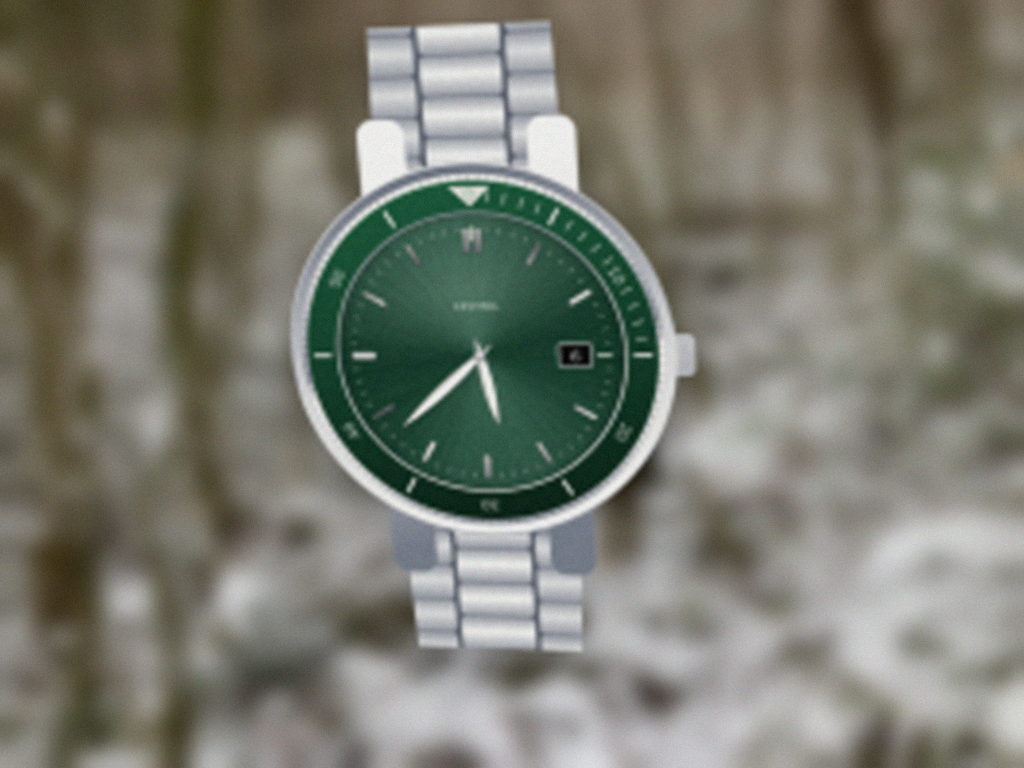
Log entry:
5h38
